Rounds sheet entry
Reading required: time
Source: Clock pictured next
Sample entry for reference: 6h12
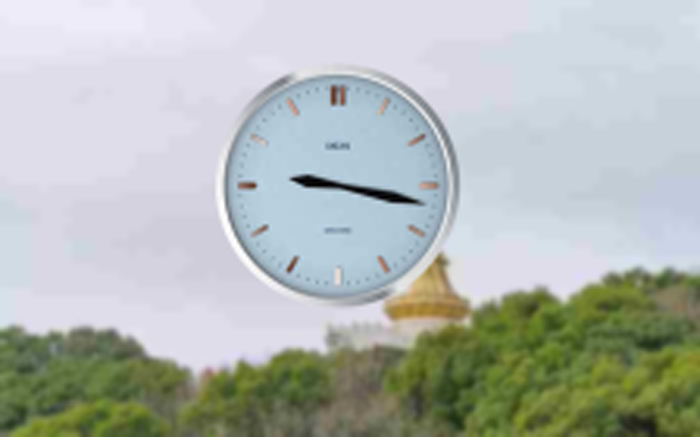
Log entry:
9h17
